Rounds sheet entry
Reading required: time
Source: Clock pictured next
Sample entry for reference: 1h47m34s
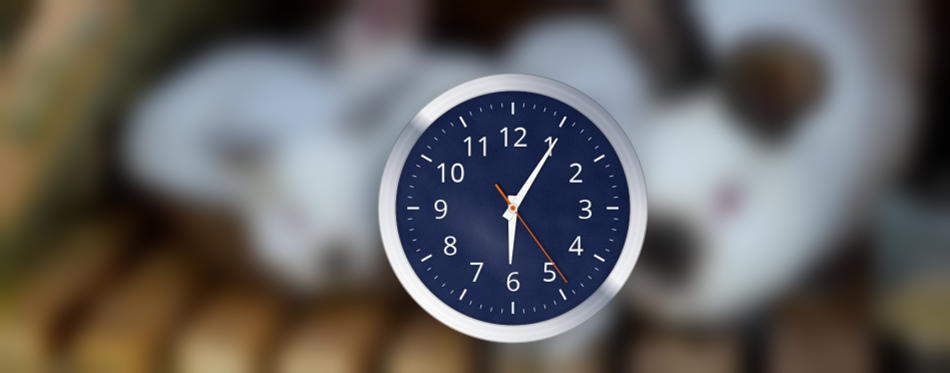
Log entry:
6h05m24s
